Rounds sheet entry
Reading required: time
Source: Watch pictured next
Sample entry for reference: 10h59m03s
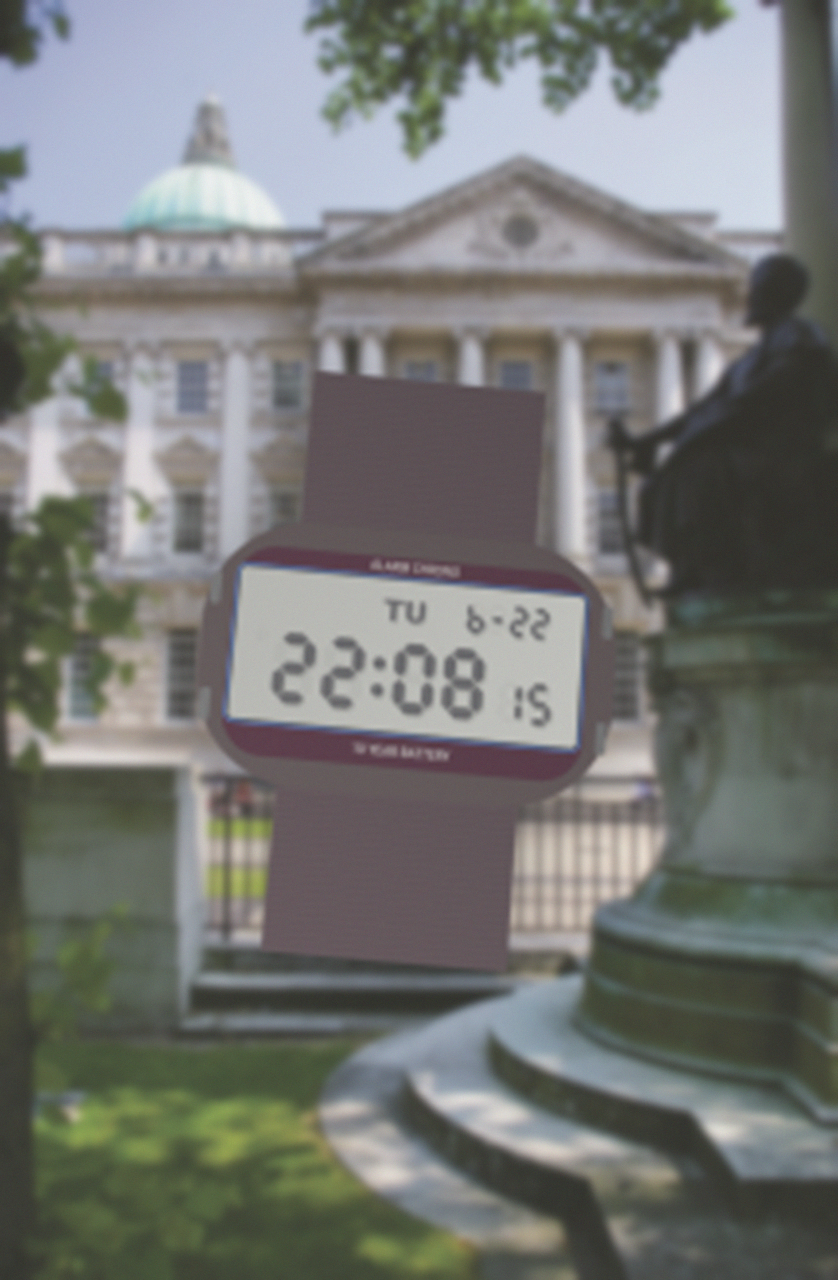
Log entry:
22h08m15s
